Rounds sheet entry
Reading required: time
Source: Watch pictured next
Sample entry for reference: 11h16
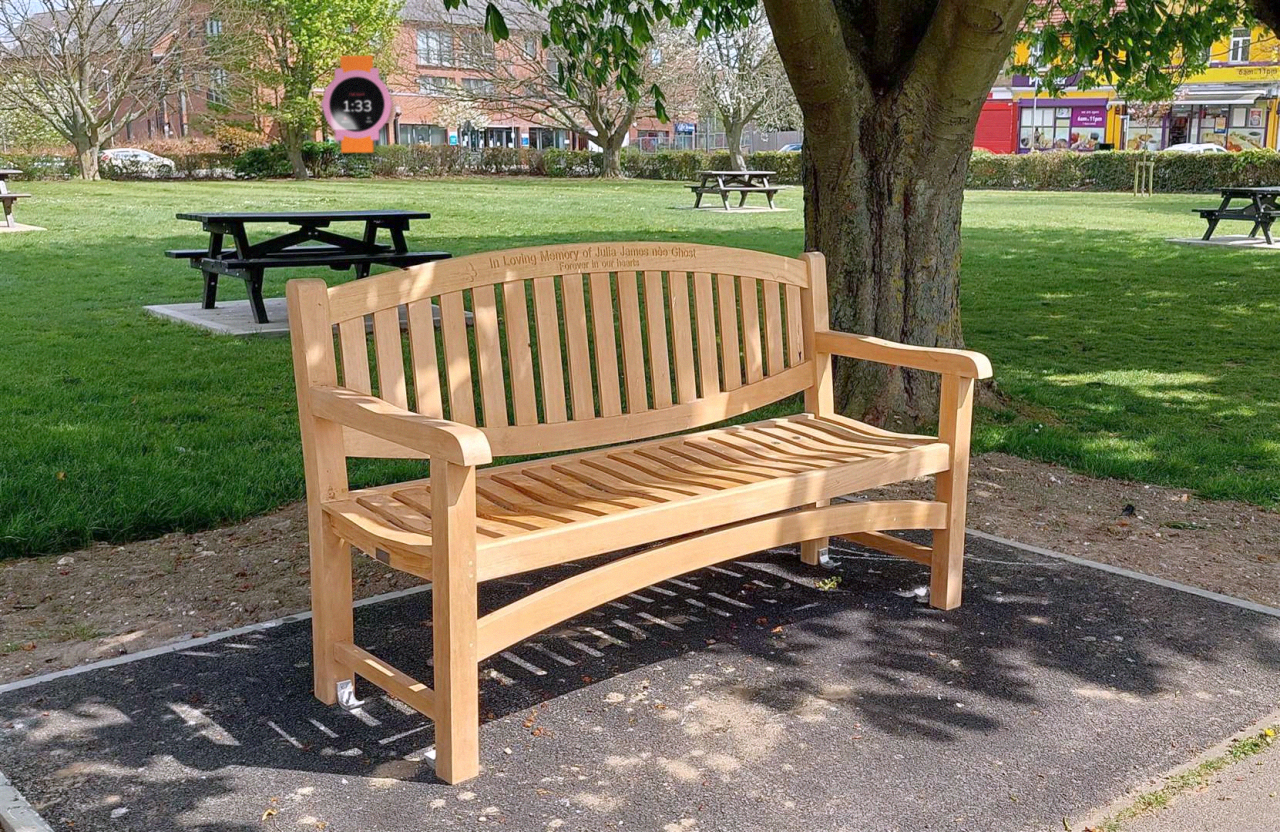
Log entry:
1h33
